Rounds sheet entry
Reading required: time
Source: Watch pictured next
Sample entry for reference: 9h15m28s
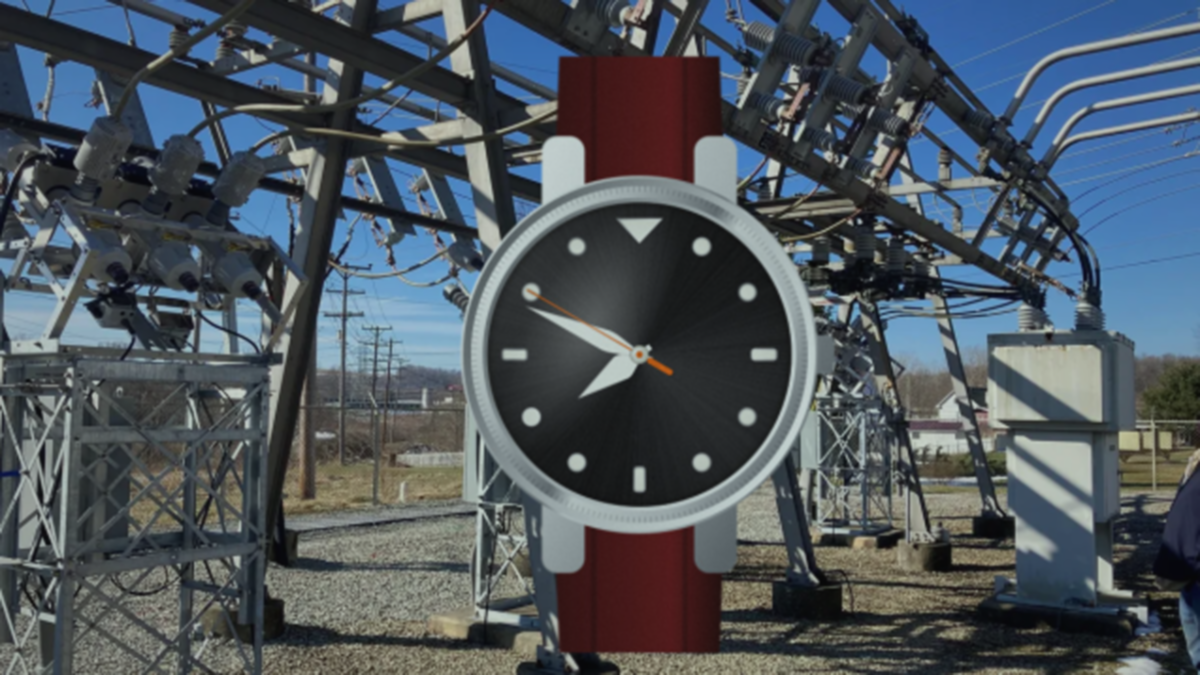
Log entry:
7h48m50s
